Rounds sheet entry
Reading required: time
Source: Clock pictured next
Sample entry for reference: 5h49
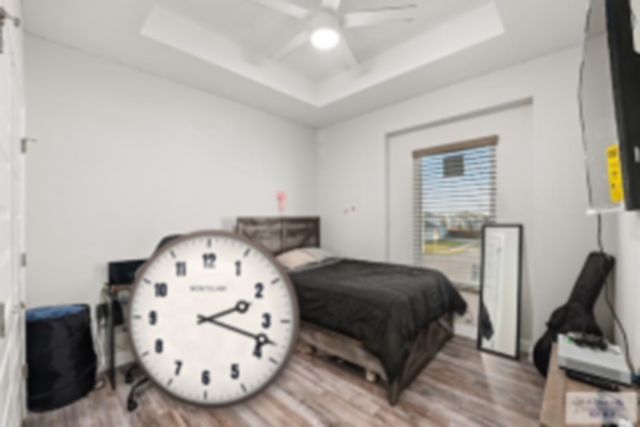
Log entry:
2h18
